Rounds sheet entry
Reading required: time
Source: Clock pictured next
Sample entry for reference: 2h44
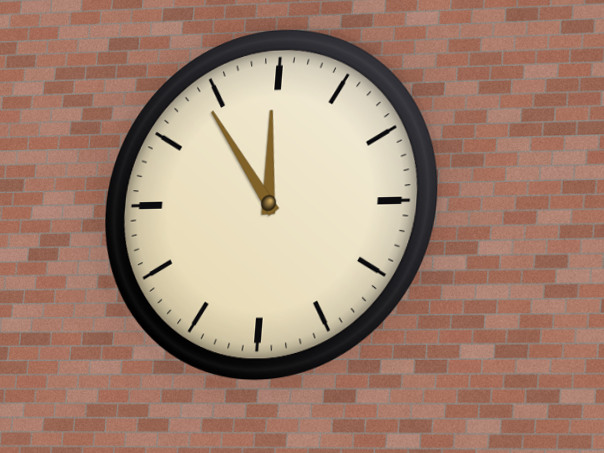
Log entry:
11h54
